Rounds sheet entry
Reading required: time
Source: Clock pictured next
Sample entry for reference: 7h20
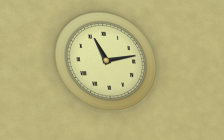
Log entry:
11h13
